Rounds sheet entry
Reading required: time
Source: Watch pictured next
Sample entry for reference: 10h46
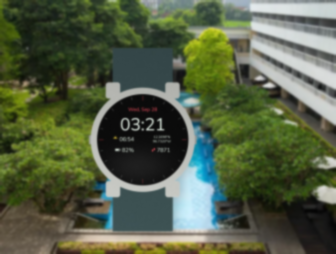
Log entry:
3h21
